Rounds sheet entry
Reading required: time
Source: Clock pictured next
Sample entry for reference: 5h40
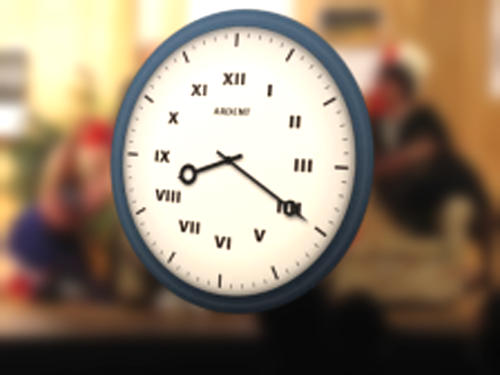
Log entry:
8h20
